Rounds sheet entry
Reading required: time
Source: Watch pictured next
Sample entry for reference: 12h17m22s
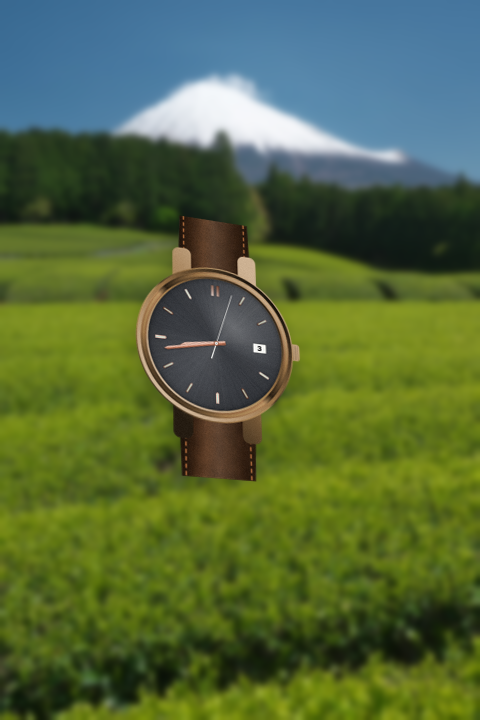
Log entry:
8h43m03s
